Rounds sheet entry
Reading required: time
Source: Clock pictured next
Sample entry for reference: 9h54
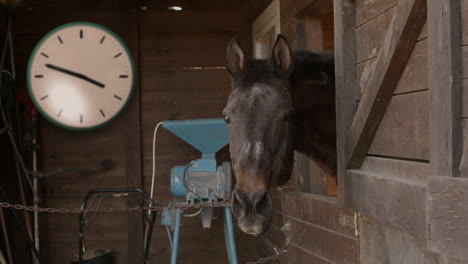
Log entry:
3h48
